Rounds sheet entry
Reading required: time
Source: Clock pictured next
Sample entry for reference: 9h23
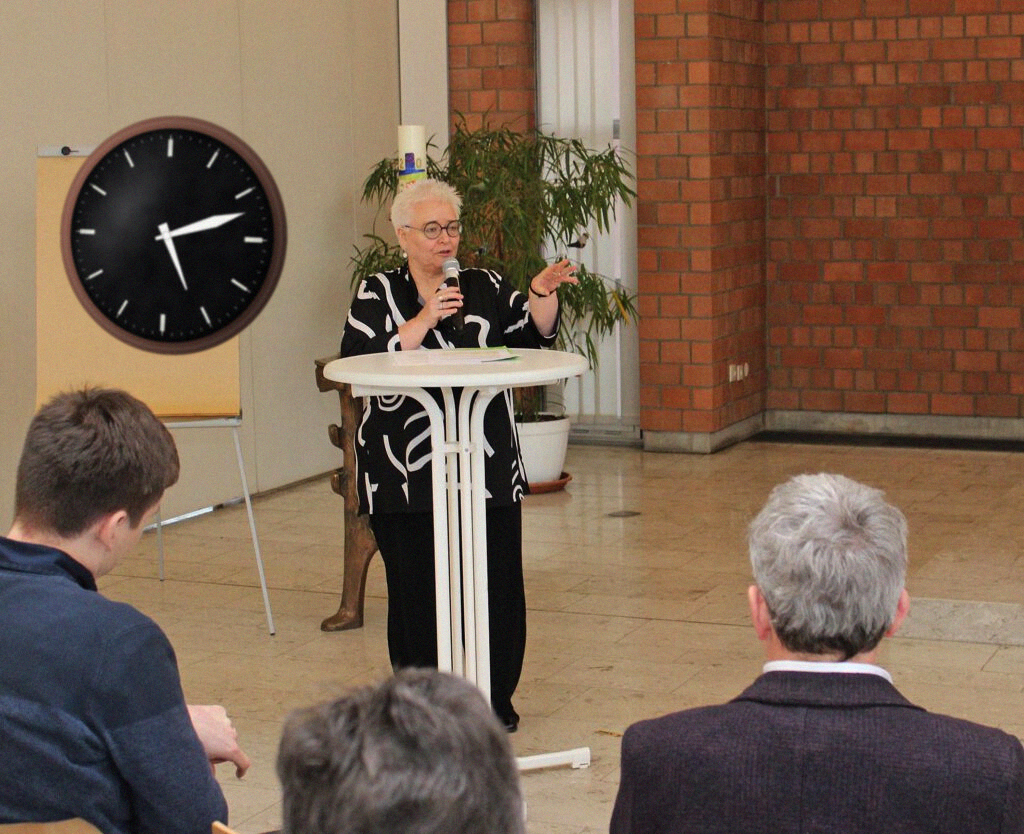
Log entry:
5h12
